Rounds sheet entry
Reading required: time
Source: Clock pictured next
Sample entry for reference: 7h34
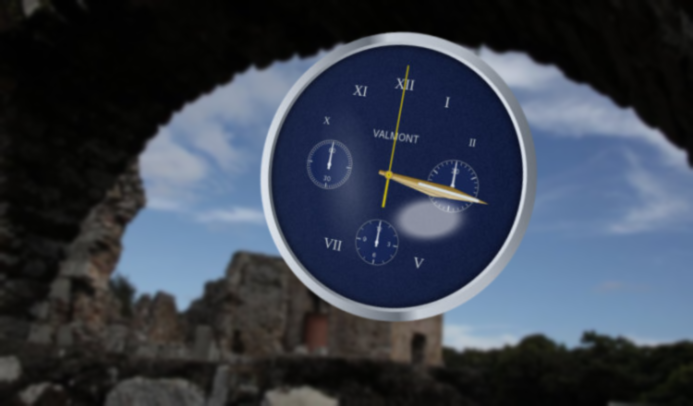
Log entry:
3h16
